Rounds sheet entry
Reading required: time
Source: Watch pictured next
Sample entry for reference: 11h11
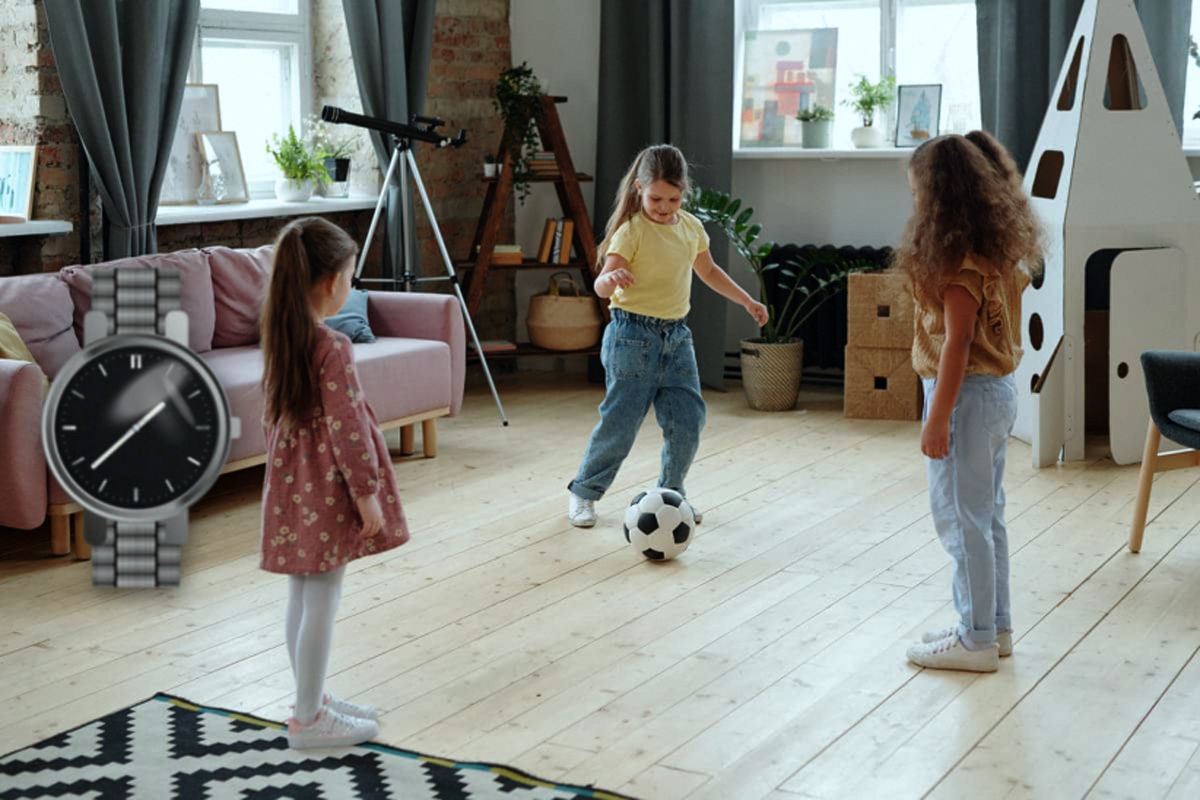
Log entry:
1h38
